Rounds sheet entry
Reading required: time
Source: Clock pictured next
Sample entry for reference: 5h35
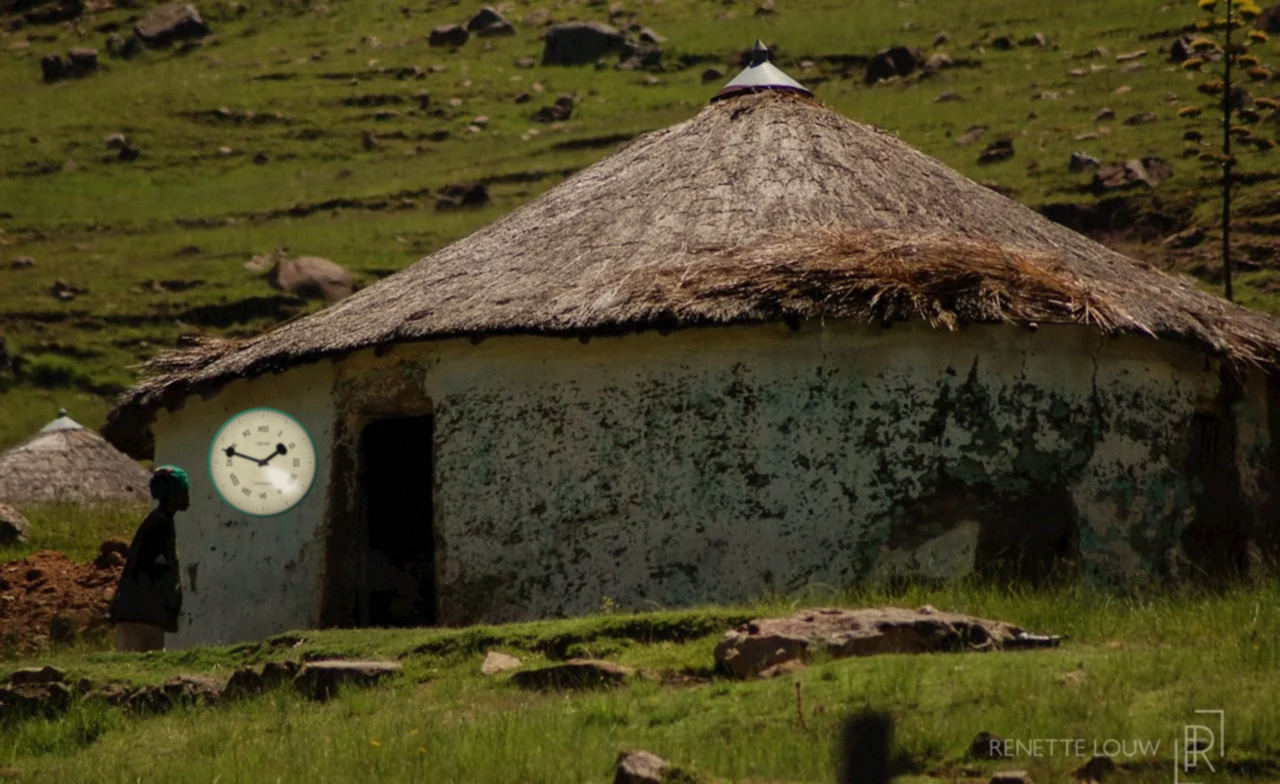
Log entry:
1h48
